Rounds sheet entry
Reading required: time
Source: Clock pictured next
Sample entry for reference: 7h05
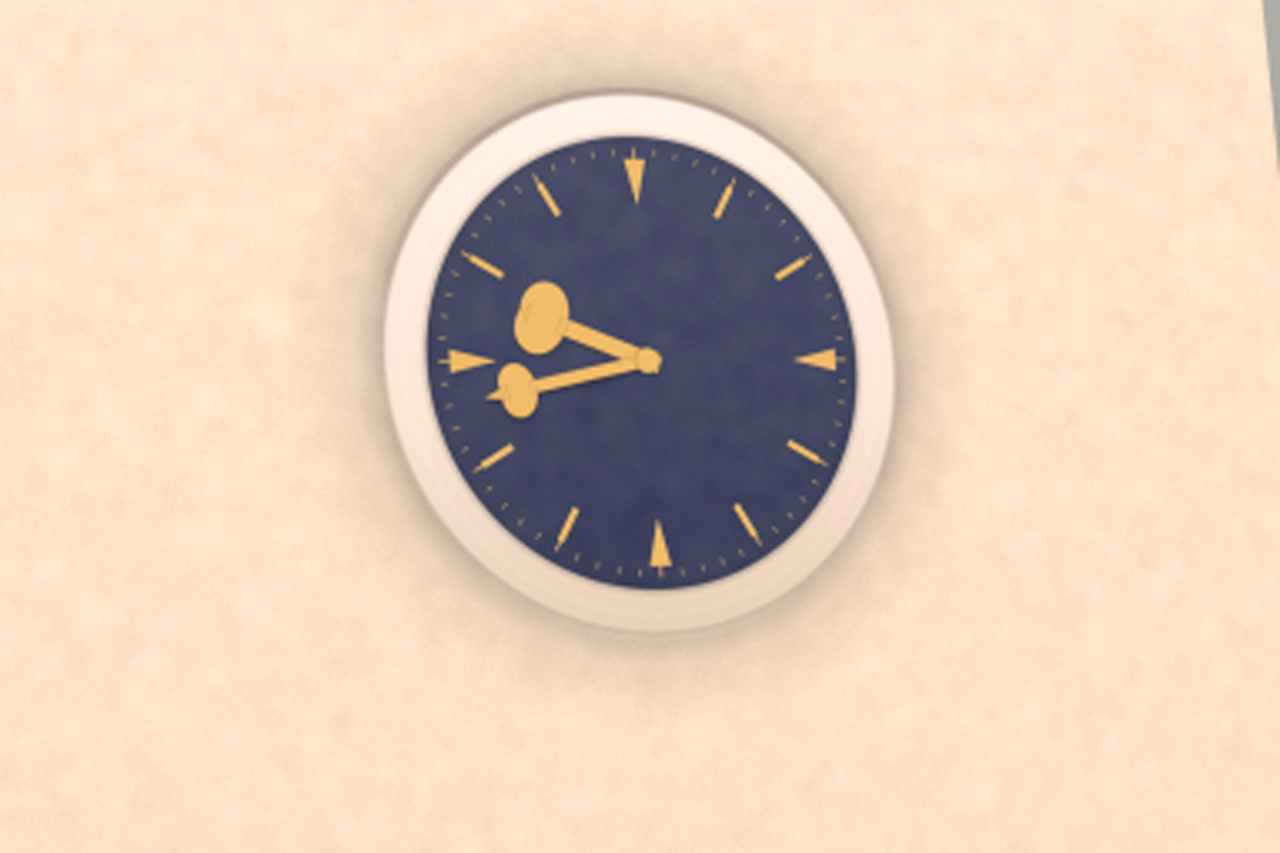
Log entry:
9h43
